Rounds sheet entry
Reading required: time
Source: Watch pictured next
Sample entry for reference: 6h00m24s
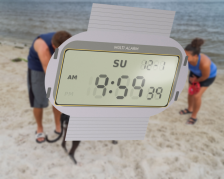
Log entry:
9h59m39s
